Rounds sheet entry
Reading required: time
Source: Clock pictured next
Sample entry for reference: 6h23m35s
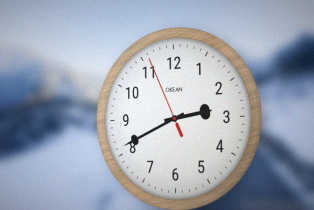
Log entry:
2h40m56s
